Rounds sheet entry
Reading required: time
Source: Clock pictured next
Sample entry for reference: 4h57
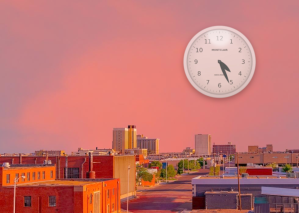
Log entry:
4h26
